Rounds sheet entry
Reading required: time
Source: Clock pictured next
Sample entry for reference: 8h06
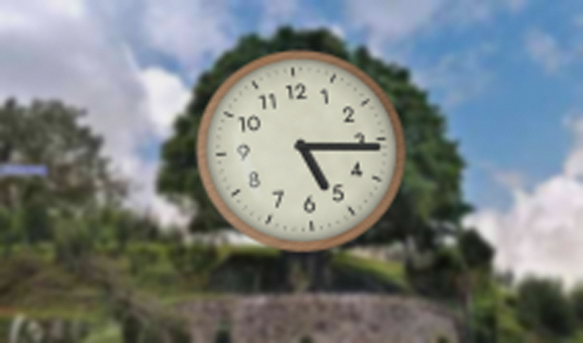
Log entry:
5h16
